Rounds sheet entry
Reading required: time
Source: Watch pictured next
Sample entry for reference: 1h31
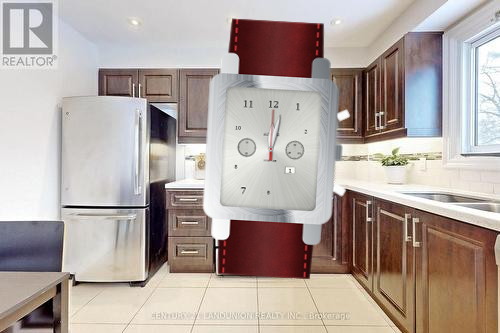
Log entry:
12h02
